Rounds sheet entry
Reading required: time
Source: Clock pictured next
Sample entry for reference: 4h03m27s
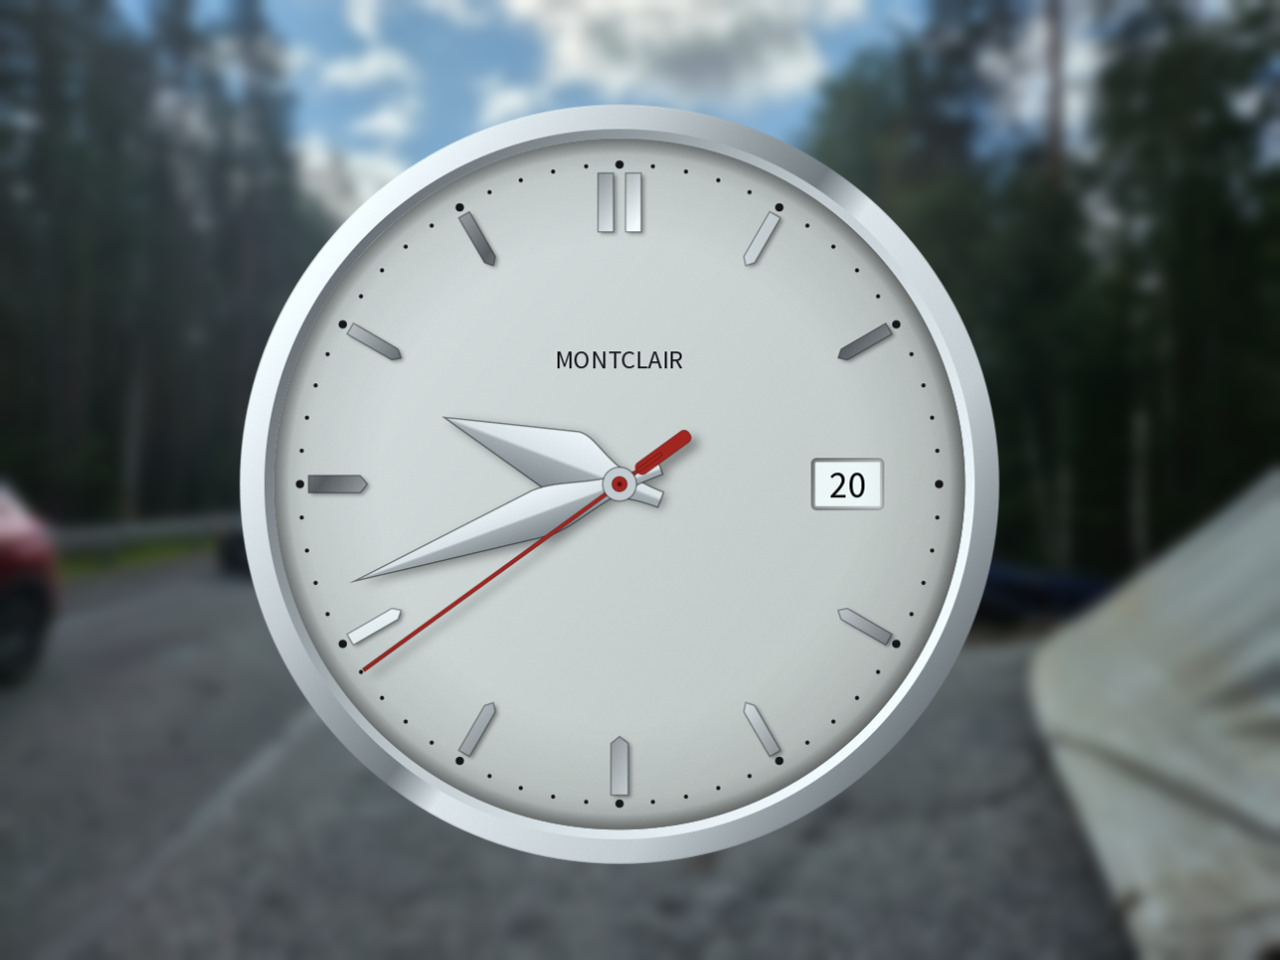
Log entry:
9h41m39s
